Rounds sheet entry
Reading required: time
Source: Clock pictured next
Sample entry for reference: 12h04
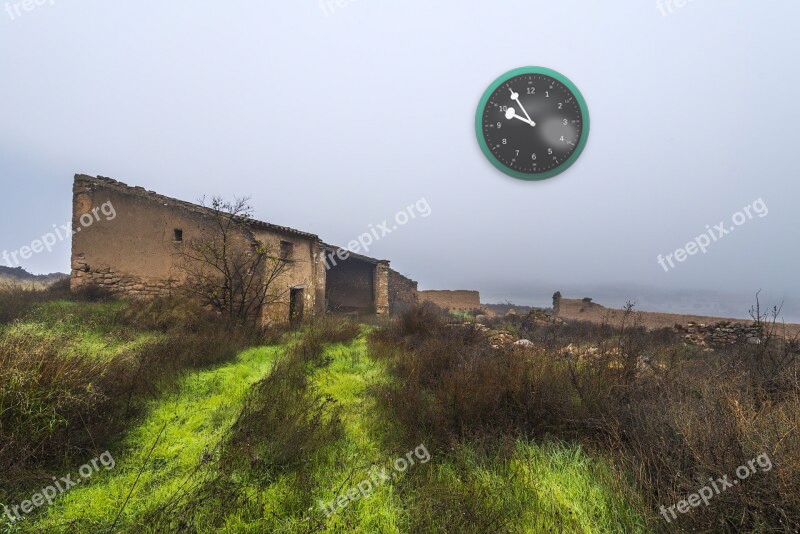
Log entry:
9h55
